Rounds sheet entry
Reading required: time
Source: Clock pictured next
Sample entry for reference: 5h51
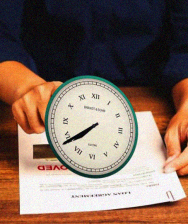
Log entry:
7h39
